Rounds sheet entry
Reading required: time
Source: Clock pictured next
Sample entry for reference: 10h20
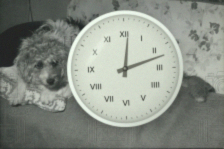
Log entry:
12h12
